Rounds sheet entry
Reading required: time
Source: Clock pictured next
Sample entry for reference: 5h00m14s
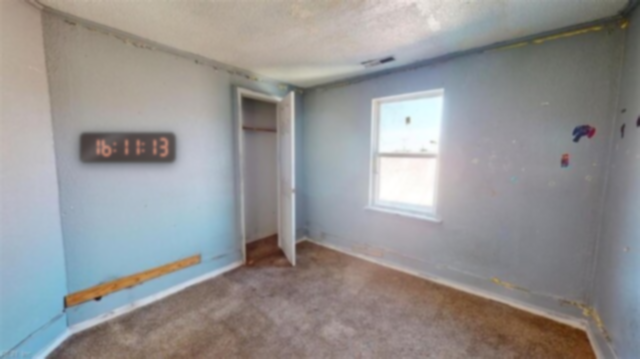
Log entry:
16h11m13s
